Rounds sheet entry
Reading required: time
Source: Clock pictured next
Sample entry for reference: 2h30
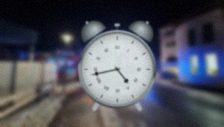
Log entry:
4h43
